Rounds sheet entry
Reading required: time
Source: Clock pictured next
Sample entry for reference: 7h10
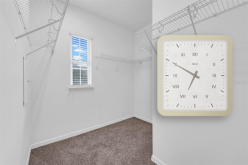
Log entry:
6h50
